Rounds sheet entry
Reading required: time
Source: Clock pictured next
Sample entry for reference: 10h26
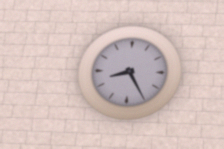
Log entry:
8h25
